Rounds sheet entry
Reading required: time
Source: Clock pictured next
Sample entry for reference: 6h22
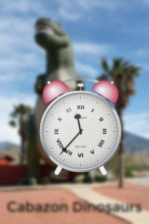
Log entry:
11h37
